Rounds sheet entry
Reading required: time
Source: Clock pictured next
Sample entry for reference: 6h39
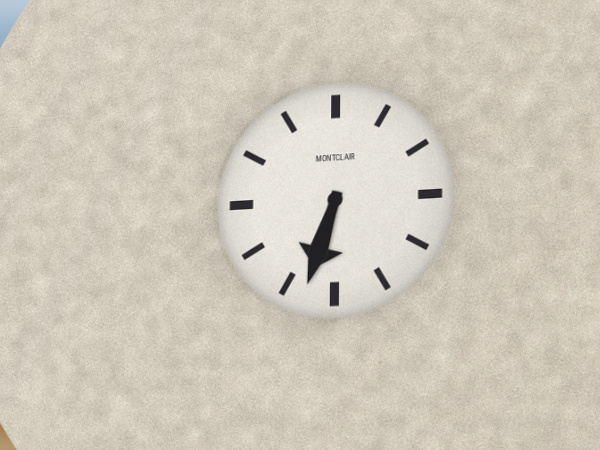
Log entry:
6h33
